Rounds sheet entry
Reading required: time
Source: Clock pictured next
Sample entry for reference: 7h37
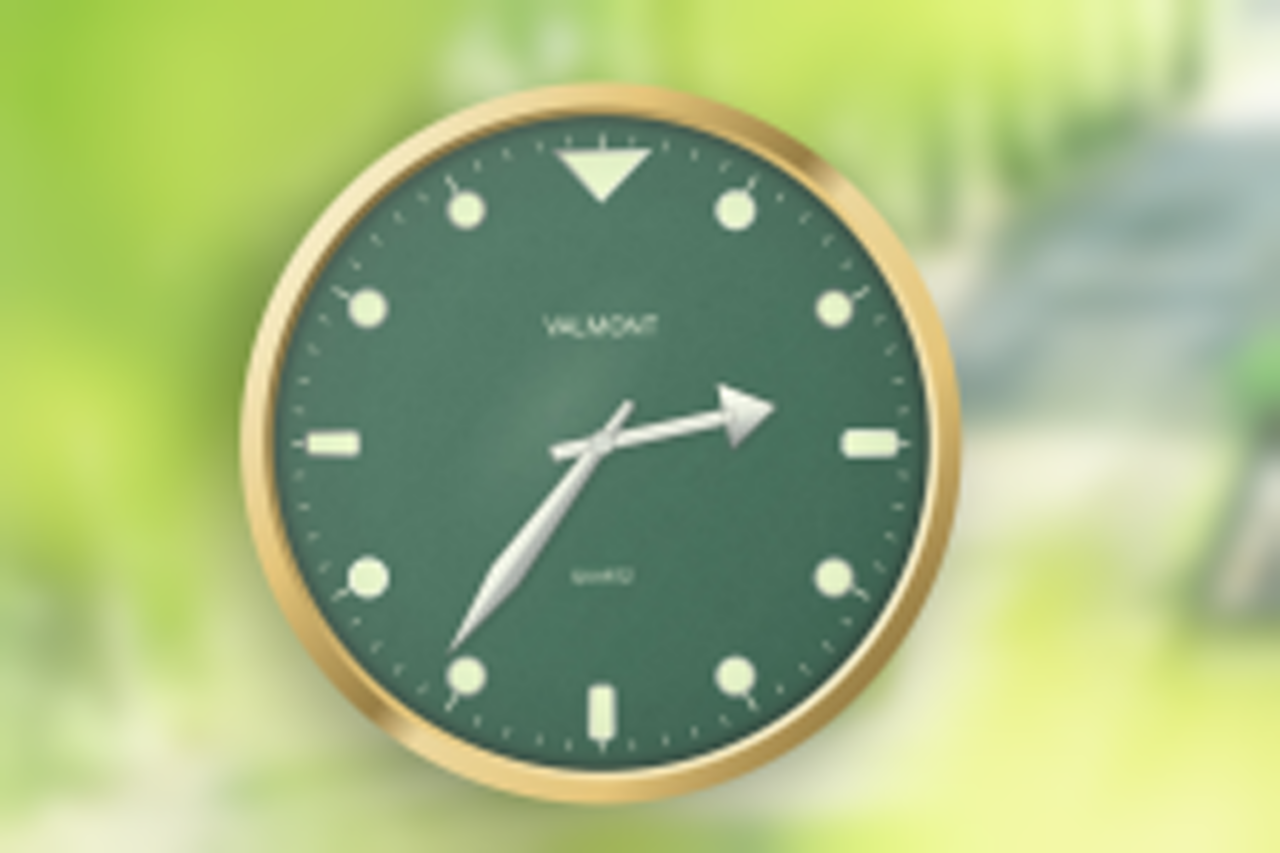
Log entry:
2h36
